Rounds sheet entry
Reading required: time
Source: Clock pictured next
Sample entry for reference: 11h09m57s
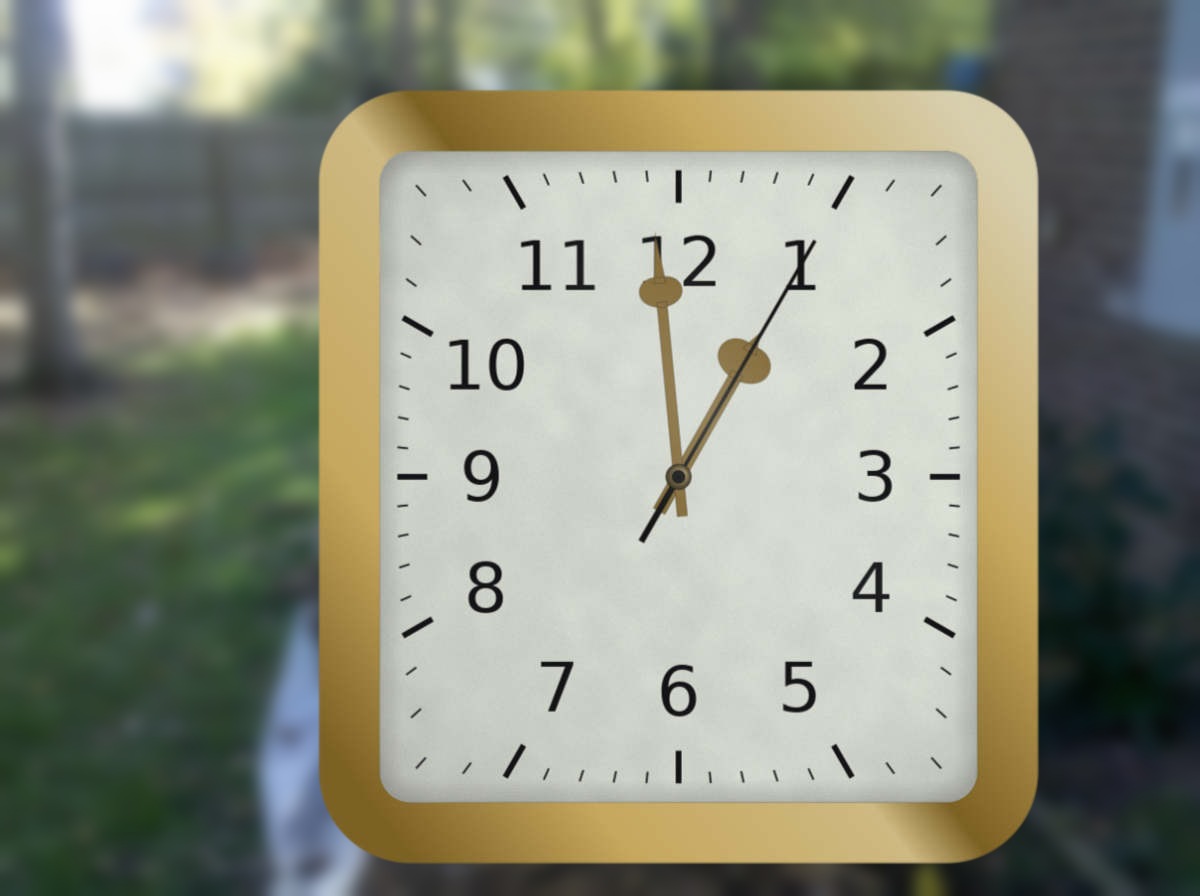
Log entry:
12h59m05s
